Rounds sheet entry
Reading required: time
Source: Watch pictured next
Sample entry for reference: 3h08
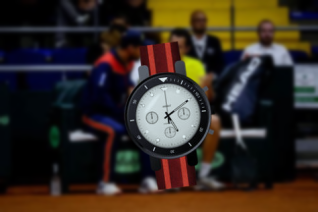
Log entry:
5h10
